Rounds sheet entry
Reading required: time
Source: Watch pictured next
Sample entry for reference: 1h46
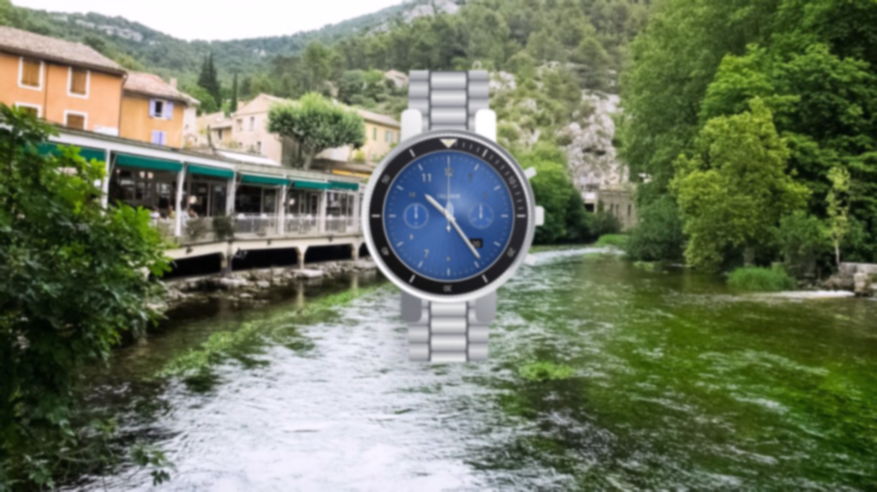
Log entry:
10h24
